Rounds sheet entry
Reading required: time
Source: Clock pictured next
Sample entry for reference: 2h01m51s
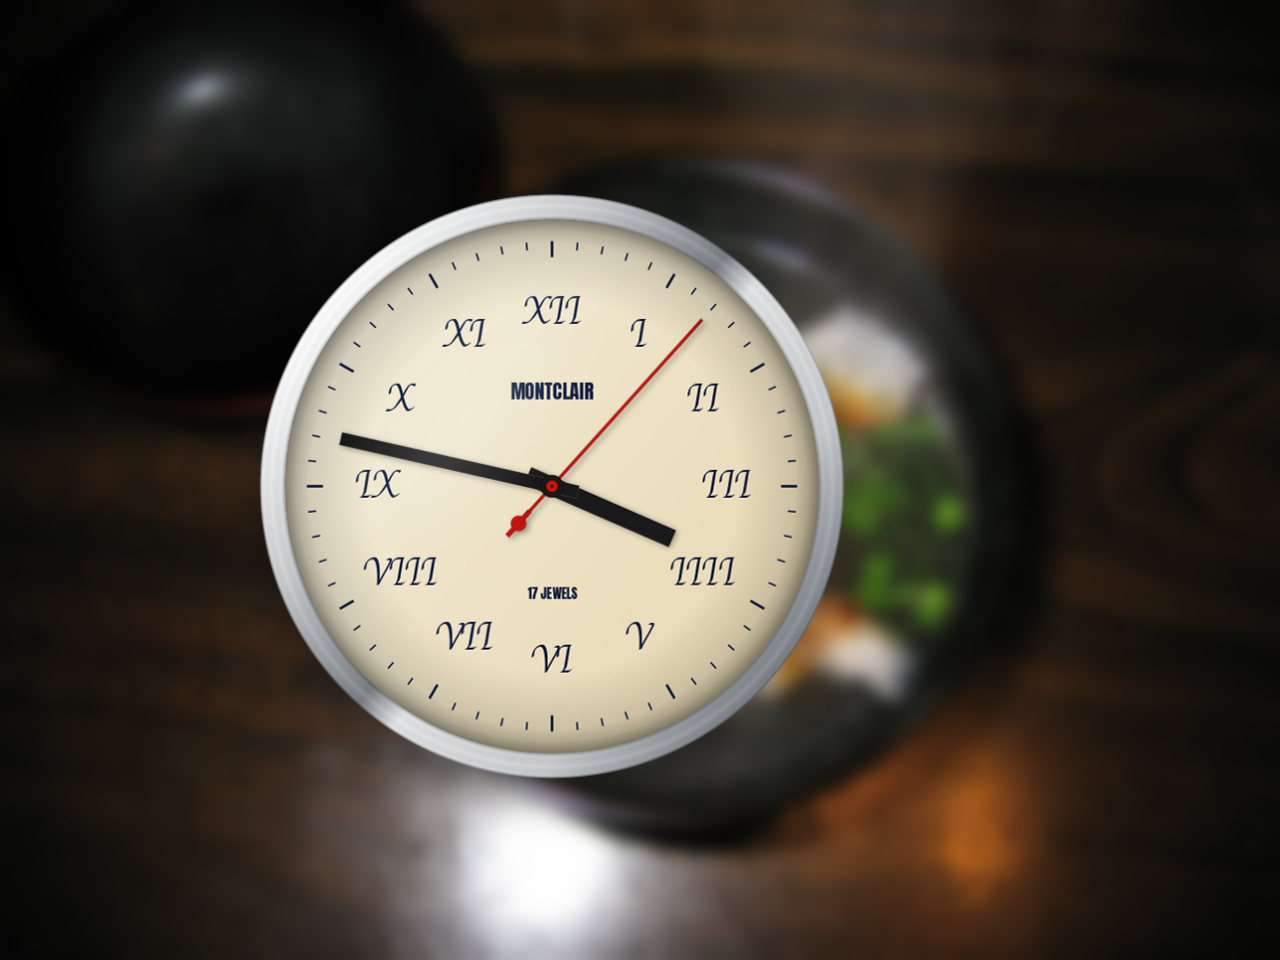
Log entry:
3h47m07s
